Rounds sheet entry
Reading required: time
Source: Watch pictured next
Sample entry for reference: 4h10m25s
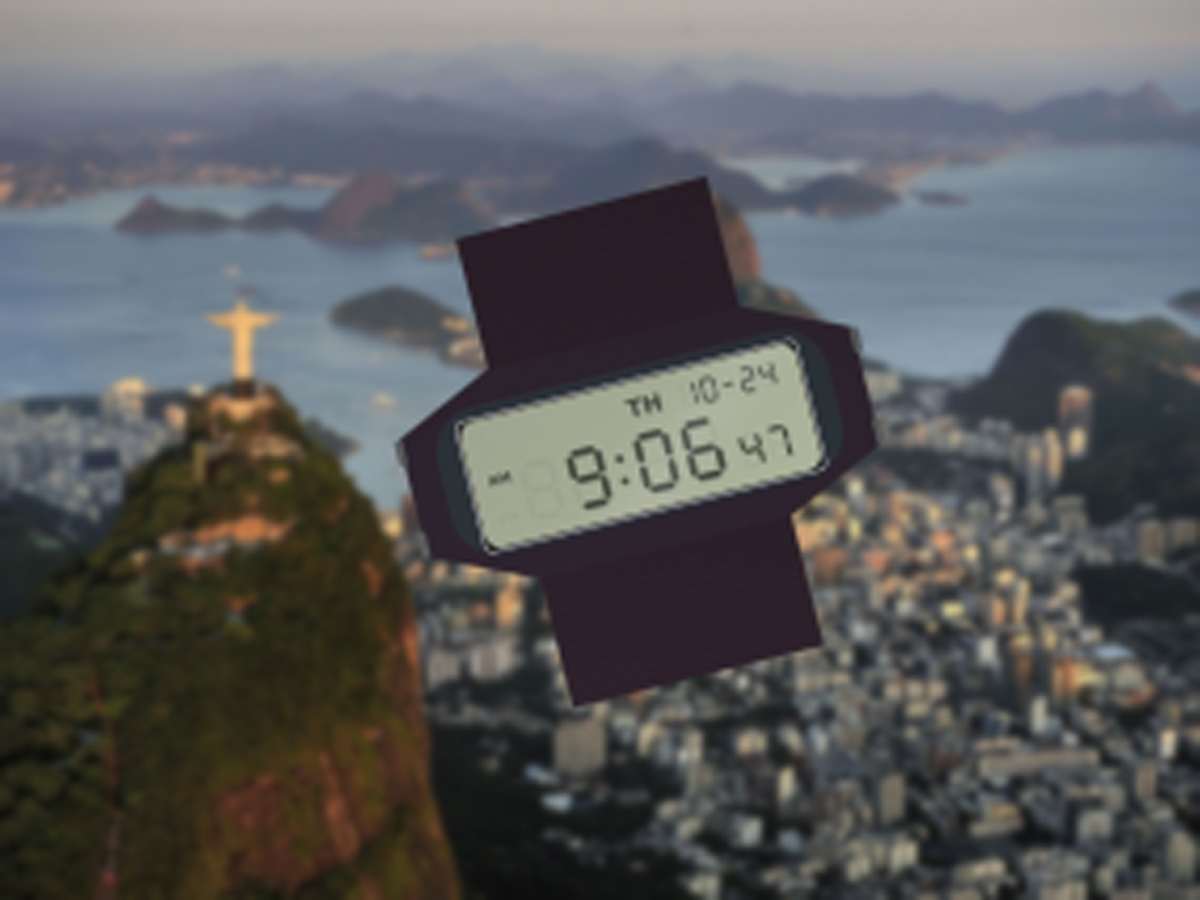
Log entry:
9h06m47s
